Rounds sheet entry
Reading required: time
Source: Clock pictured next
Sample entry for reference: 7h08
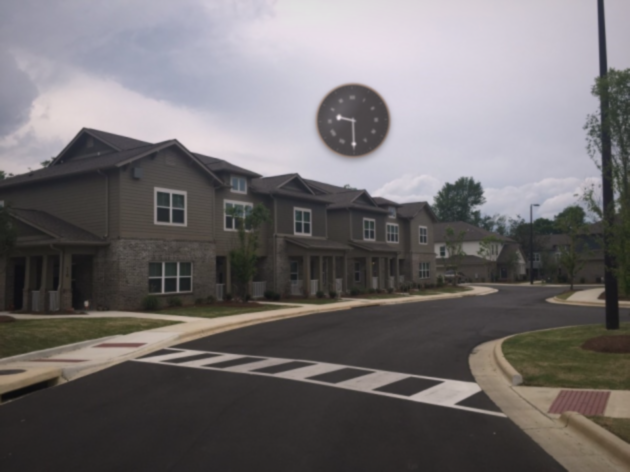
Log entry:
9h30
